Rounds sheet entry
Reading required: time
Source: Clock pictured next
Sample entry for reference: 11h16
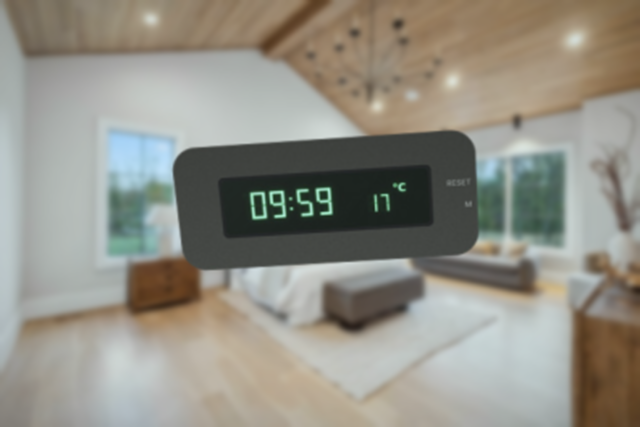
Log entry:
9h59
